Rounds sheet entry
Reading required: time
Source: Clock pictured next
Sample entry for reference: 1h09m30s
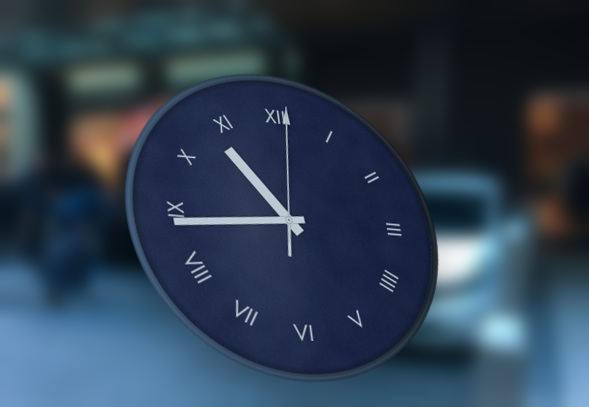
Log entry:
10h44m01s
